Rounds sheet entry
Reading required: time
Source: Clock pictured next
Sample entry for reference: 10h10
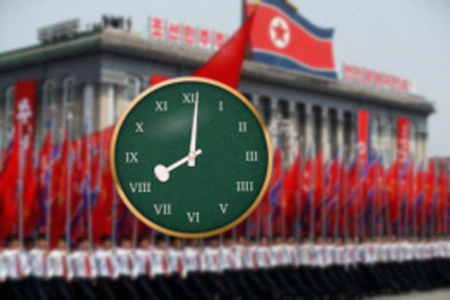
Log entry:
8h01
